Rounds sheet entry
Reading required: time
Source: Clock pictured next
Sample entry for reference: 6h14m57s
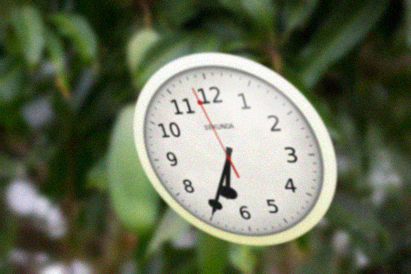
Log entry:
6h34m58s
